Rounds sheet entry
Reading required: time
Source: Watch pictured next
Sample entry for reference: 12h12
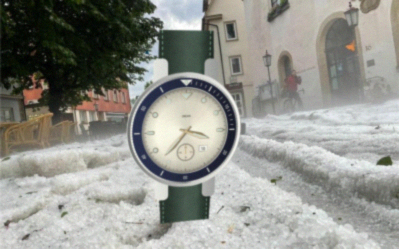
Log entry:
3h37
